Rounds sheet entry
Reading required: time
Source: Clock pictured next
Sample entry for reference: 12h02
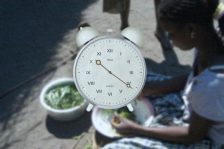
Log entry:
10h21
